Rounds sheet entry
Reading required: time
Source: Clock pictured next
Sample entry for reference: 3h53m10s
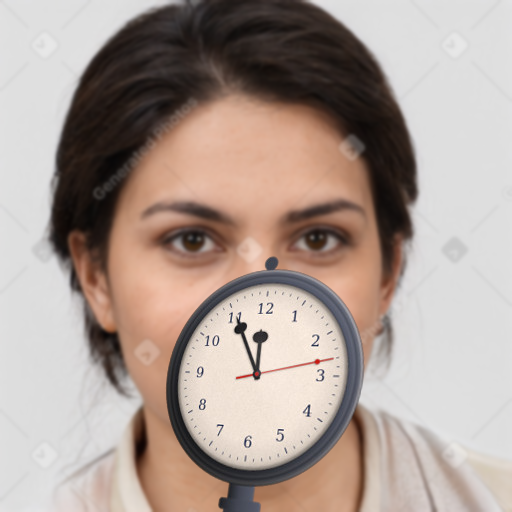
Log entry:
11h55m13s
